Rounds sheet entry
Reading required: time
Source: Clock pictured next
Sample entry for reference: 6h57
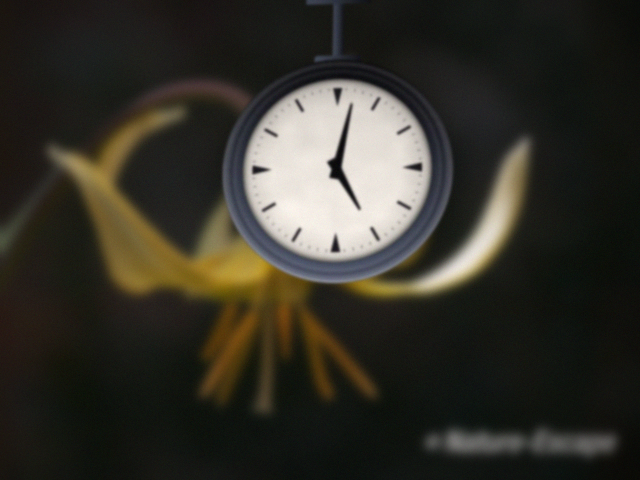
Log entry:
5h02
